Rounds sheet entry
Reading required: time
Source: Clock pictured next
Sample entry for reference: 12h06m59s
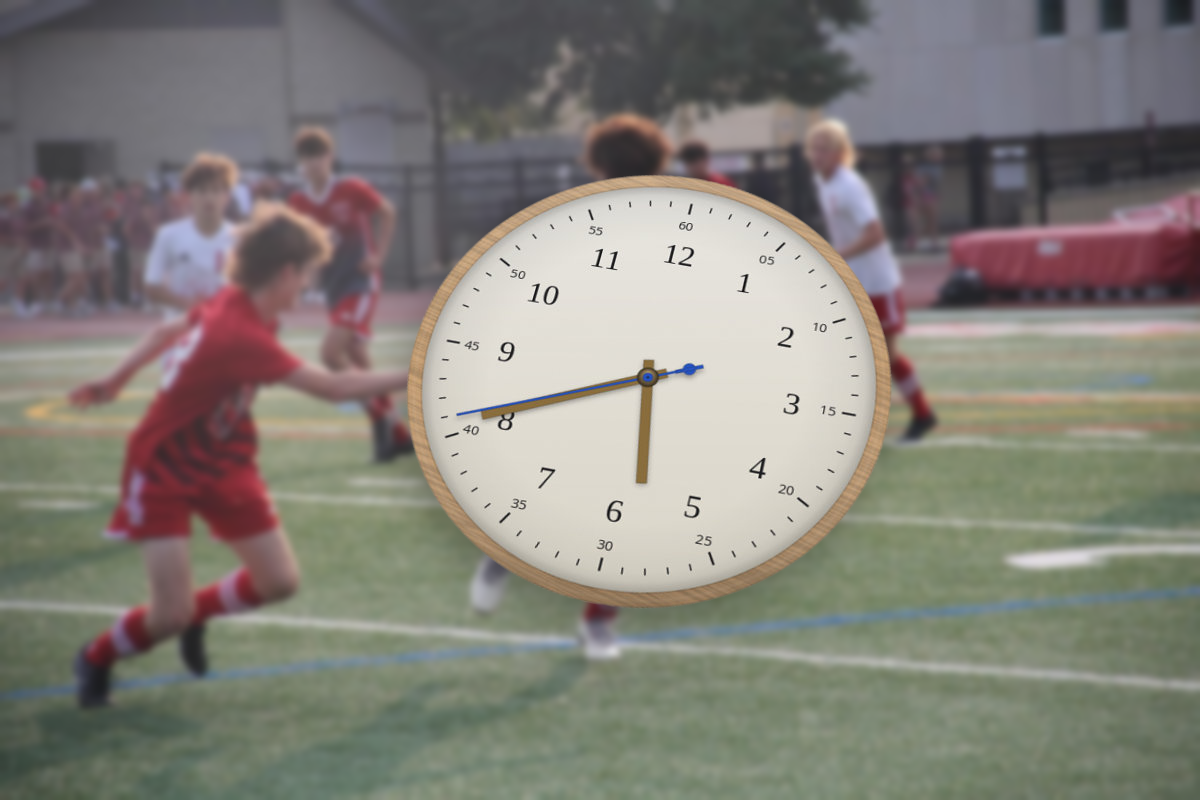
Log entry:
5h40m41s
